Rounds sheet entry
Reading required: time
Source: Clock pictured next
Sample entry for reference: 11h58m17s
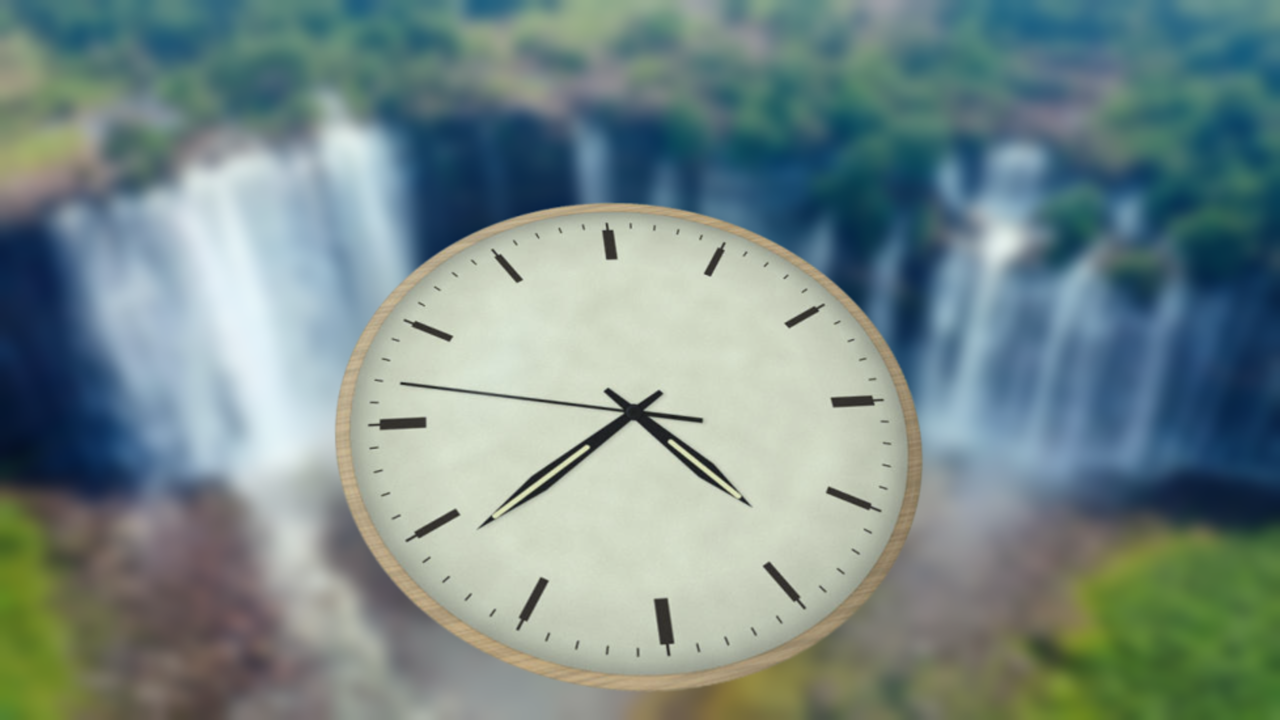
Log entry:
4h38m47s
